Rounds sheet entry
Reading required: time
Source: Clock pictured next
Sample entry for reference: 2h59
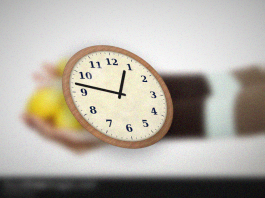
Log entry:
12h47
